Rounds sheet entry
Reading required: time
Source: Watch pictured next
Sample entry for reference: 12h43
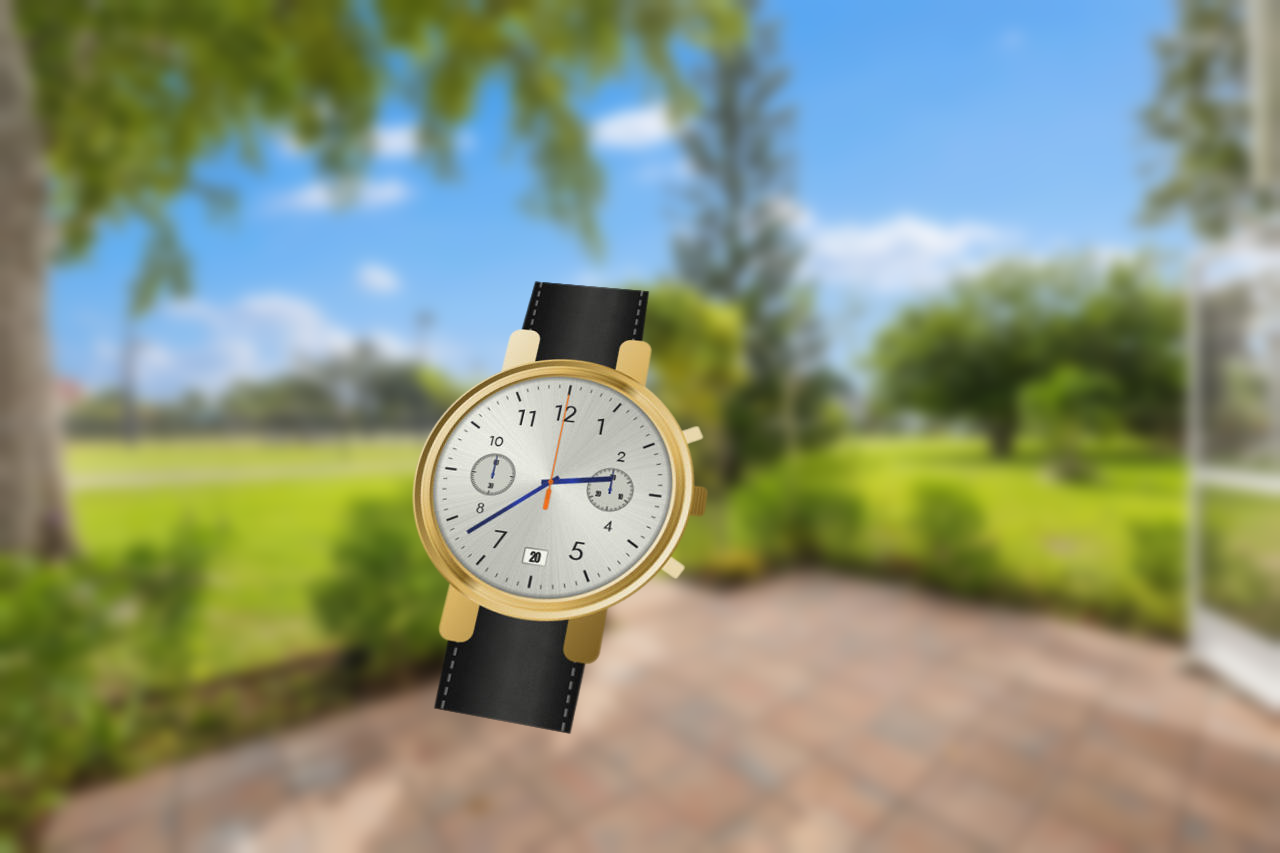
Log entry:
2h38
